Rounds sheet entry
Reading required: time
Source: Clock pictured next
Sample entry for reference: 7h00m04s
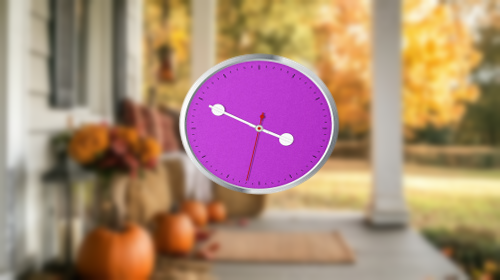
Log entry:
3h49m32s
